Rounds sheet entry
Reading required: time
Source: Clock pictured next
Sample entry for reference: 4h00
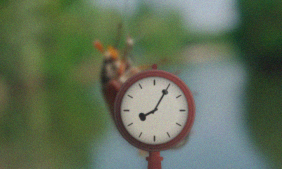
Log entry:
8h05
